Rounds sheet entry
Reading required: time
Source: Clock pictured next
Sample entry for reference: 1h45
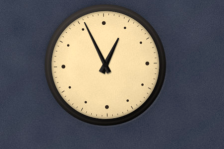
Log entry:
12h56
